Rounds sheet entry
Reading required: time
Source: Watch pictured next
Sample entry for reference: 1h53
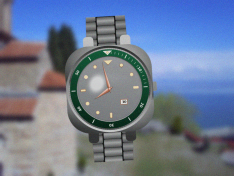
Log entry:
7h58
